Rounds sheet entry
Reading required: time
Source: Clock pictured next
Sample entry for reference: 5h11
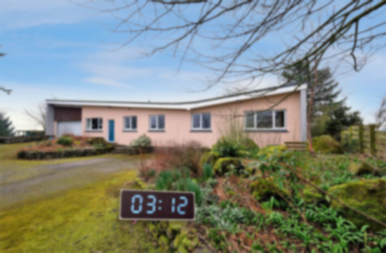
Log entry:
3h12
